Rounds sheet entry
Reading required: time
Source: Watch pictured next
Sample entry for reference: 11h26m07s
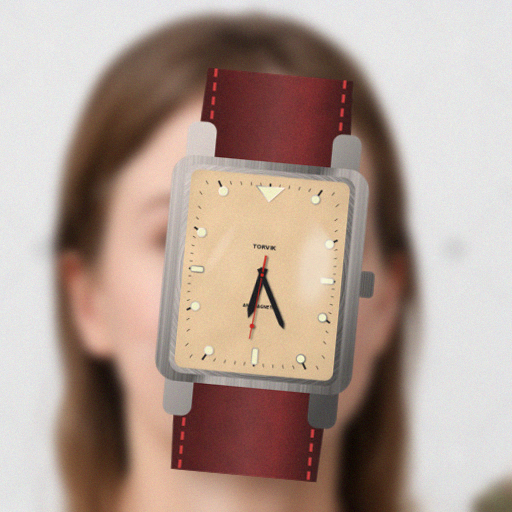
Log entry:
6h25m31s
